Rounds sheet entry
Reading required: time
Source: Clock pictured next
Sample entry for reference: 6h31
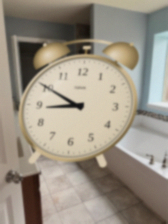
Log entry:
8h50
